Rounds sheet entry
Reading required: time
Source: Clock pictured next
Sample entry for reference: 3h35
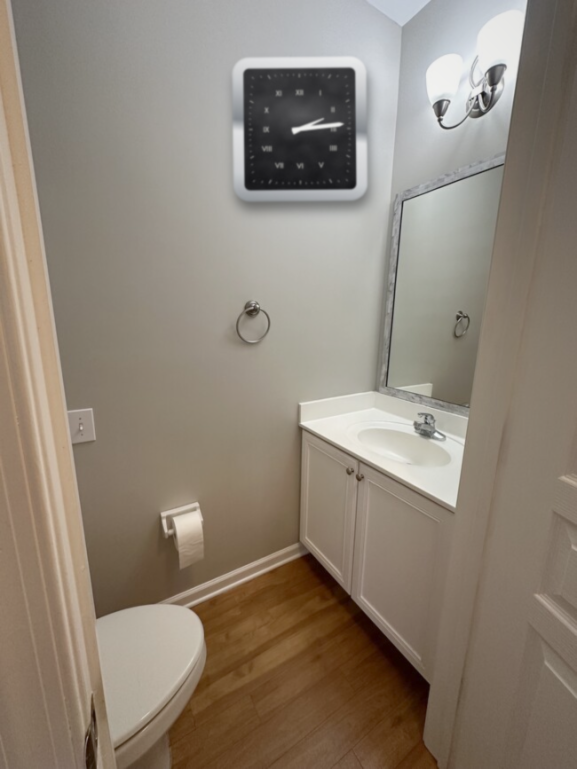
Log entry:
2h14
